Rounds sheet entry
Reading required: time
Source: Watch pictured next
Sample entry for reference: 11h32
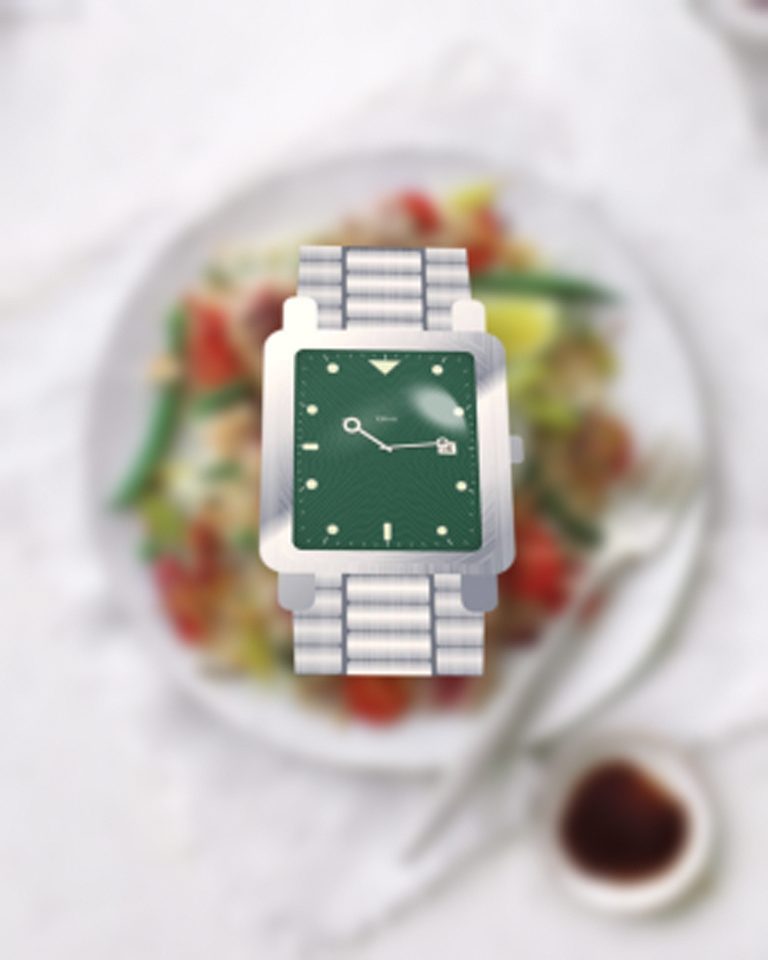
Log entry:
10h14
